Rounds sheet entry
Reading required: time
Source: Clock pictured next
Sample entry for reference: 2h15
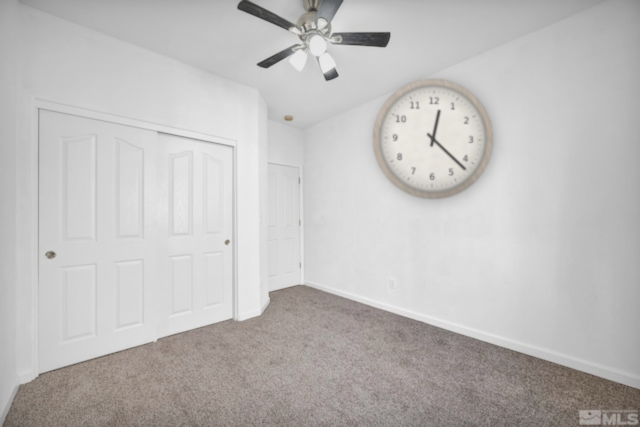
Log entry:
12h22
